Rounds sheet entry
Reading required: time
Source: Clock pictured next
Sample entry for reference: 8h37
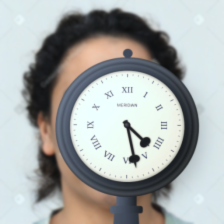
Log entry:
4h28
